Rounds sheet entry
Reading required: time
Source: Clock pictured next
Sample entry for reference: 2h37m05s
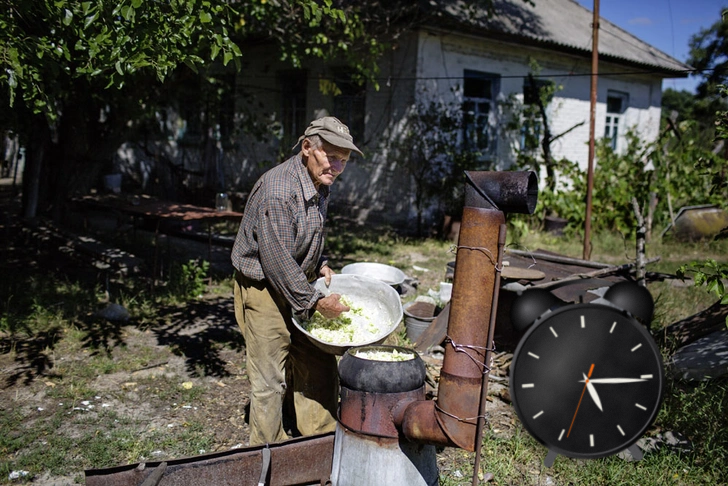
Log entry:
5h15m34s
